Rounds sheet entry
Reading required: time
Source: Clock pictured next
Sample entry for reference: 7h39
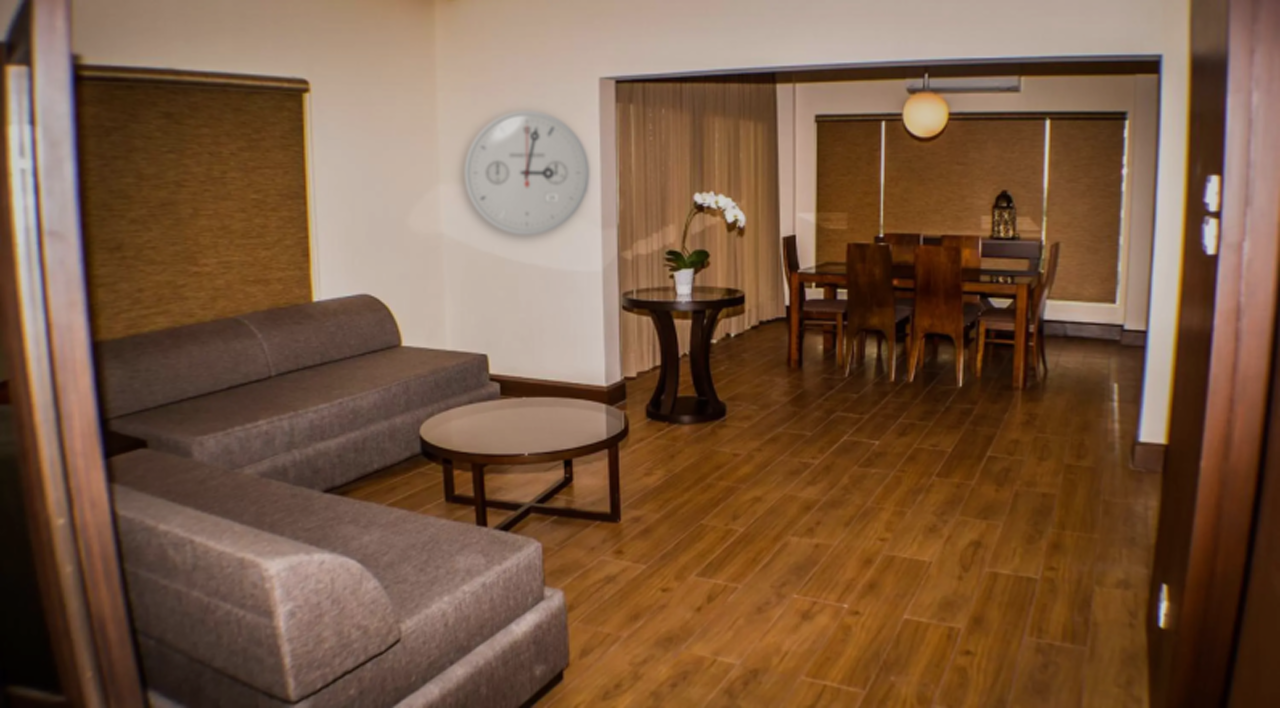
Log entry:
3h02
